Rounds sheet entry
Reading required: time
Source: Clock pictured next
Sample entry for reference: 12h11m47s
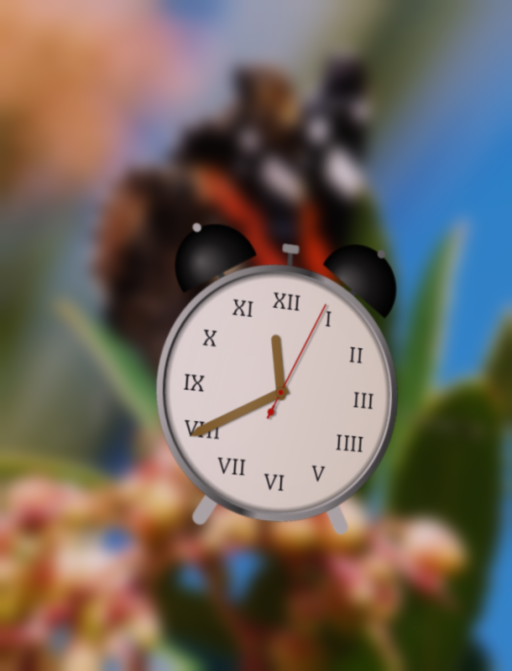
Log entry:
11h40m04s
